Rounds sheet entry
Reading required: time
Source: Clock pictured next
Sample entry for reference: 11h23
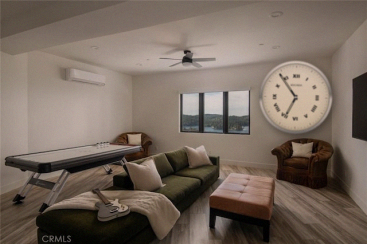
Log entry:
6h54
